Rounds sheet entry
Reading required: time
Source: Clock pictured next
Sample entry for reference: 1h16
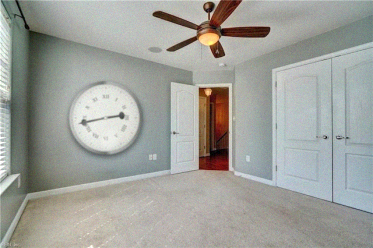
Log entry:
2h43
